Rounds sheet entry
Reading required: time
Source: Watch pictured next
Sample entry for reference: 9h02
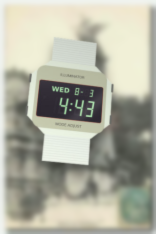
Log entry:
4h43
